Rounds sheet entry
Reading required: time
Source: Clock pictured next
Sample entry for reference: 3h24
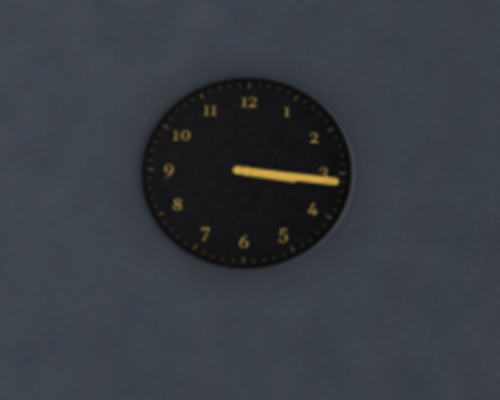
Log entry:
3h16
